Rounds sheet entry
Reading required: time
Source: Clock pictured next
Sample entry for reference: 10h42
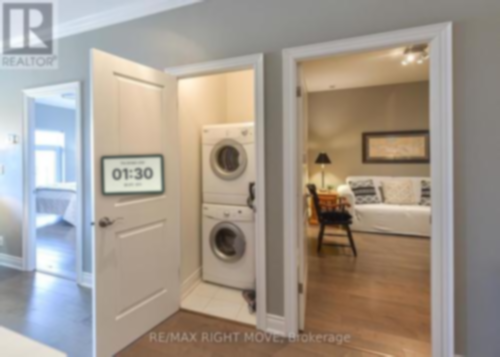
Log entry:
1h30
